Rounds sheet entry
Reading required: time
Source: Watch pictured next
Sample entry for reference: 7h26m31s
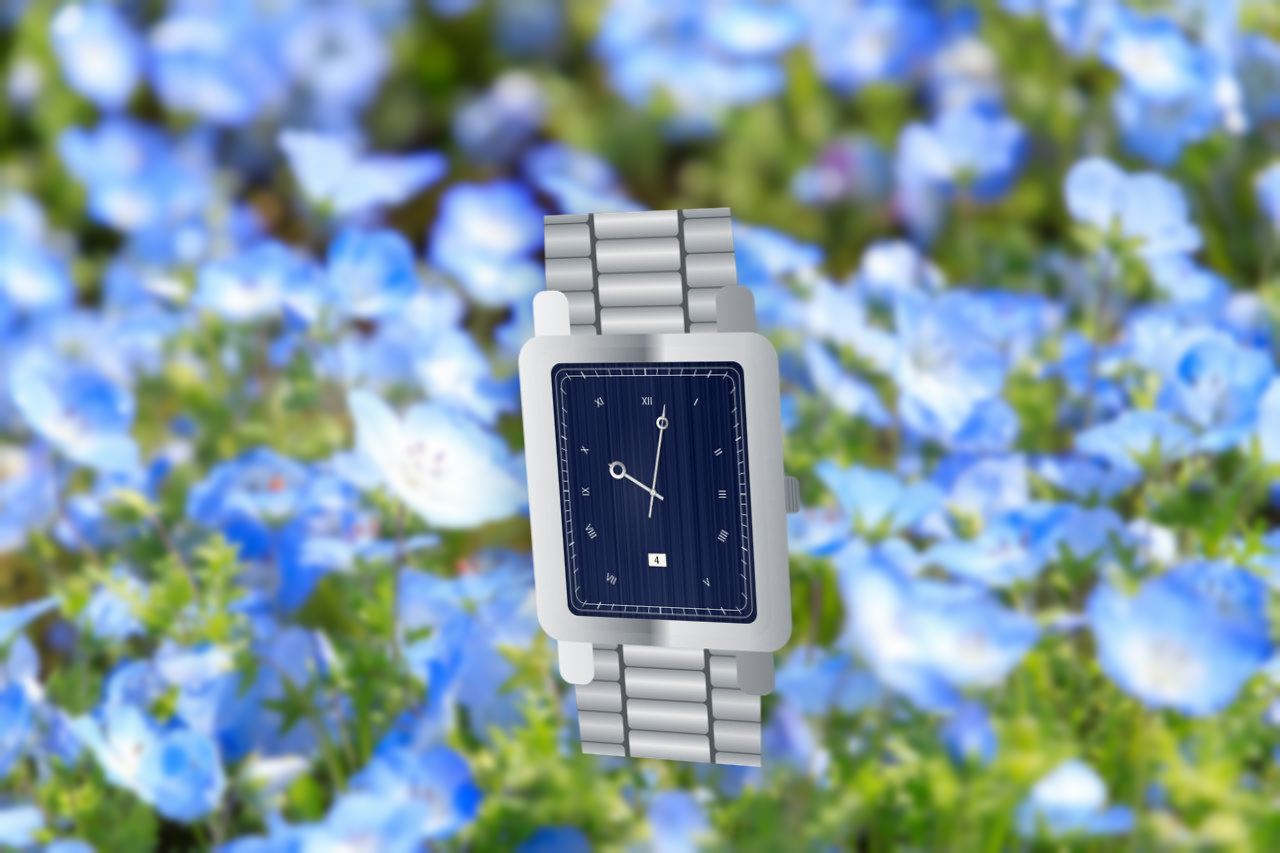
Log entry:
10h02m02s
